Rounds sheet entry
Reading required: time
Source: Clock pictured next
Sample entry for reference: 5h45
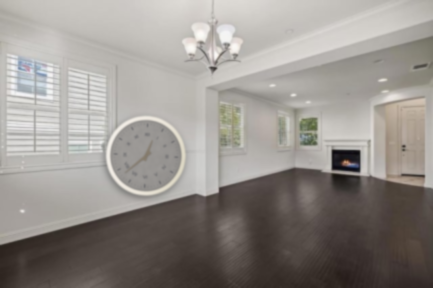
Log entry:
12h38
